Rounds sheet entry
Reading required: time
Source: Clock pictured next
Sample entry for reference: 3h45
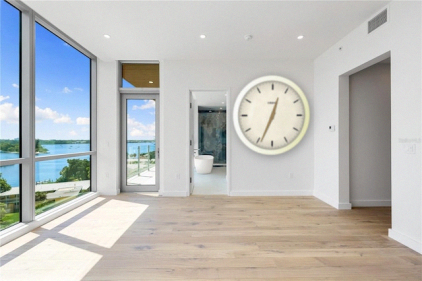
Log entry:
12h34
